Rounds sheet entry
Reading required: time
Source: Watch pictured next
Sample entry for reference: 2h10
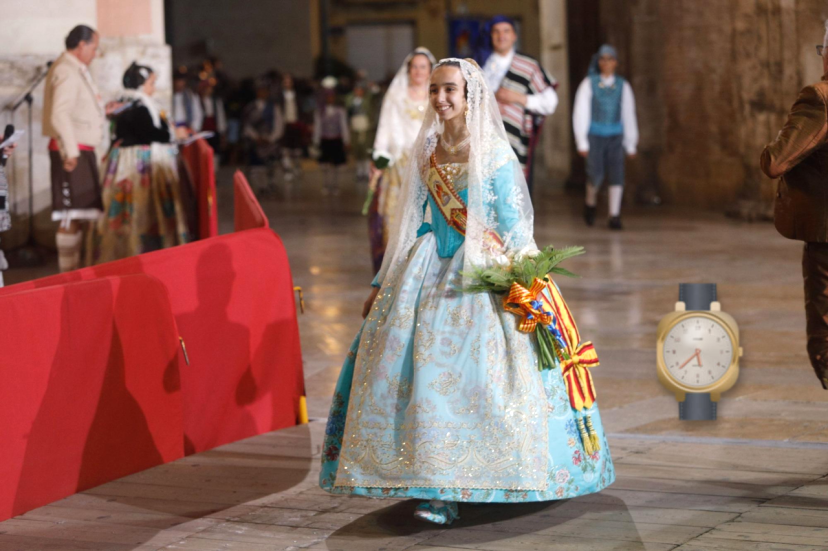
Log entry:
5h38
